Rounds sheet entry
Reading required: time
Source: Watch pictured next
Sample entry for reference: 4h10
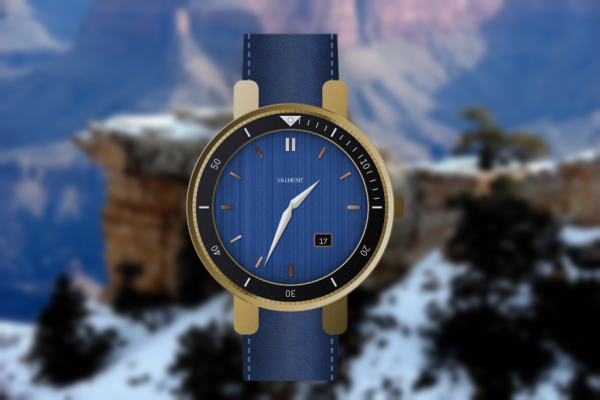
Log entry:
1h34
